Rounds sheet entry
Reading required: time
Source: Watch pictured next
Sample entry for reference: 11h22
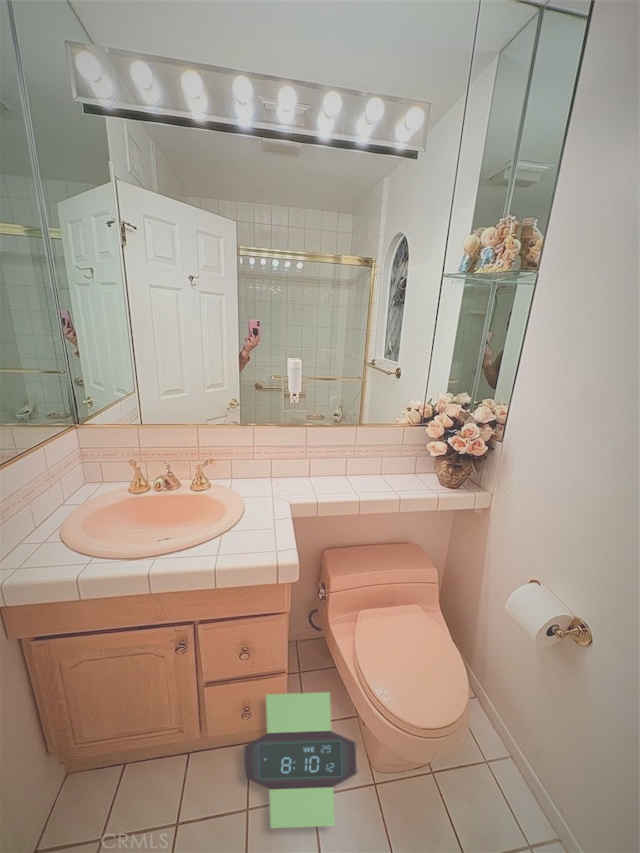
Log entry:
8h10
